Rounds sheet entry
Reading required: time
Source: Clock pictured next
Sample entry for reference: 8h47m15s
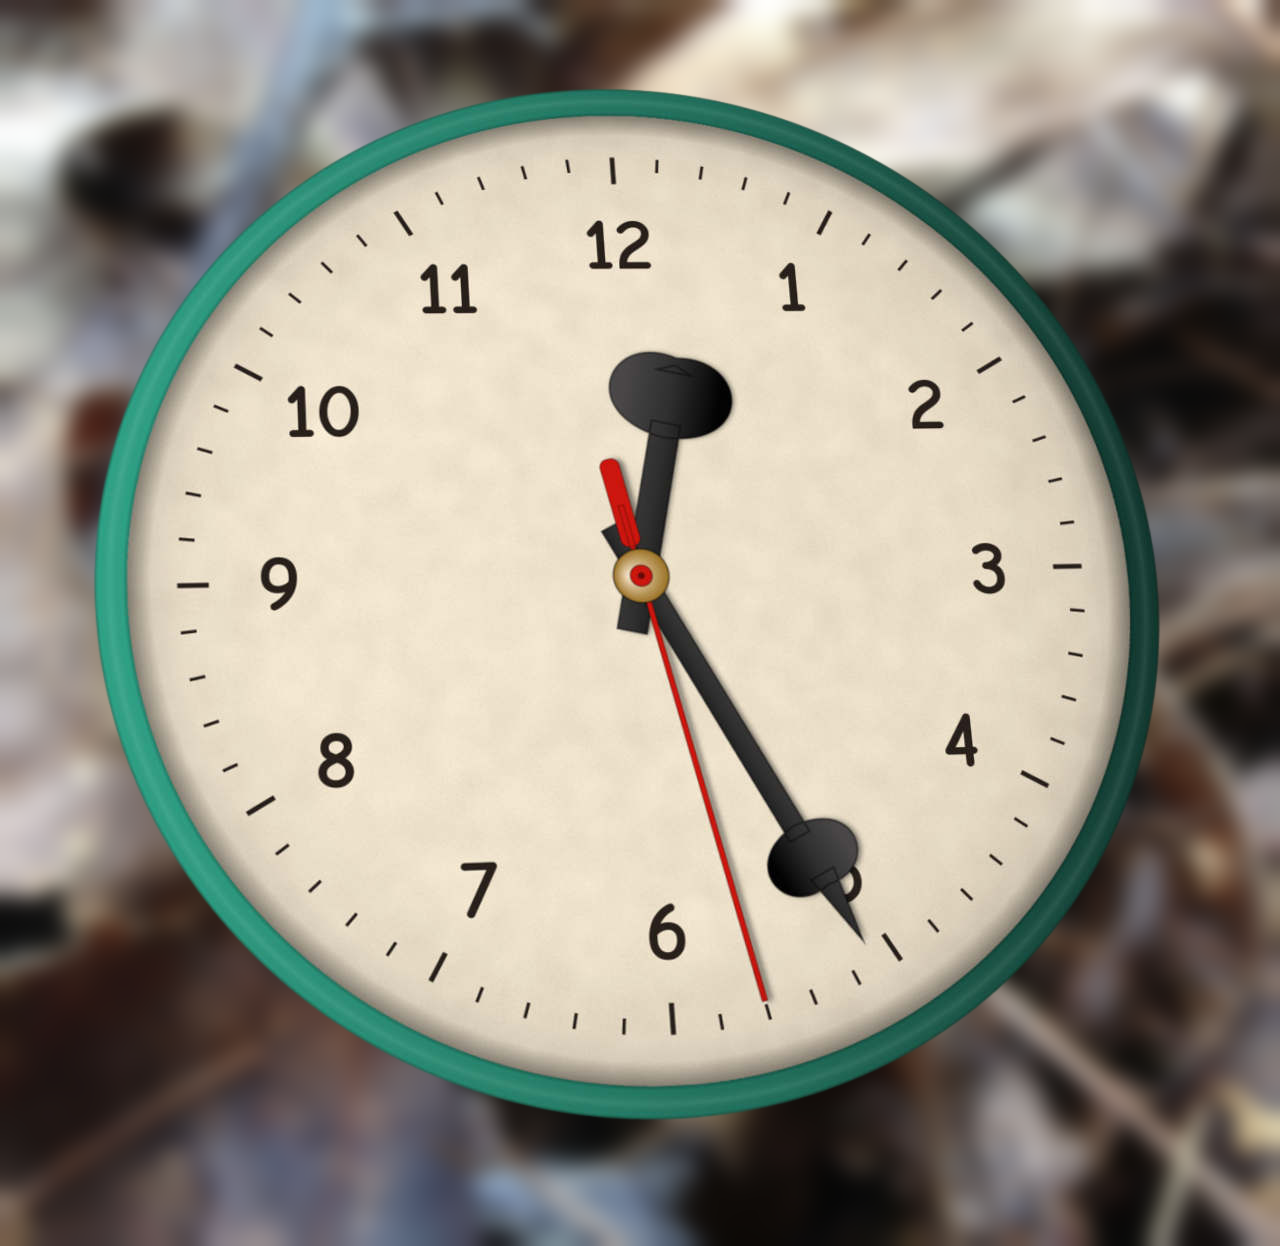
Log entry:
12h25m28s
